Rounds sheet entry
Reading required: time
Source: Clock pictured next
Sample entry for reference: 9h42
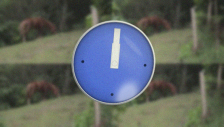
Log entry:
12h00
